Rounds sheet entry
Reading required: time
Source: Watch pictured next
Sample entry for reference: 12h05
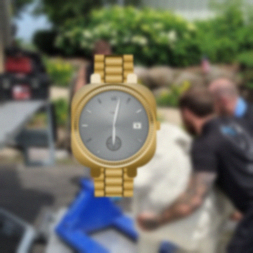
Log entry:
6h02
